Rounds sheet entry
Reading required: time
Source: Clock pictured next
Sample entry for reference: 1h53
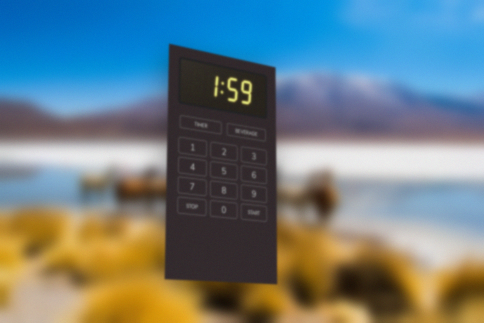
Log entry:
1h59
